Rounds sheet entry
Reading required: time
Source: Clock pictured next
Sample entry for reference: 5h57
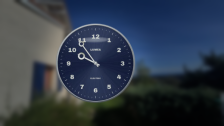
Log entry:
9h54
